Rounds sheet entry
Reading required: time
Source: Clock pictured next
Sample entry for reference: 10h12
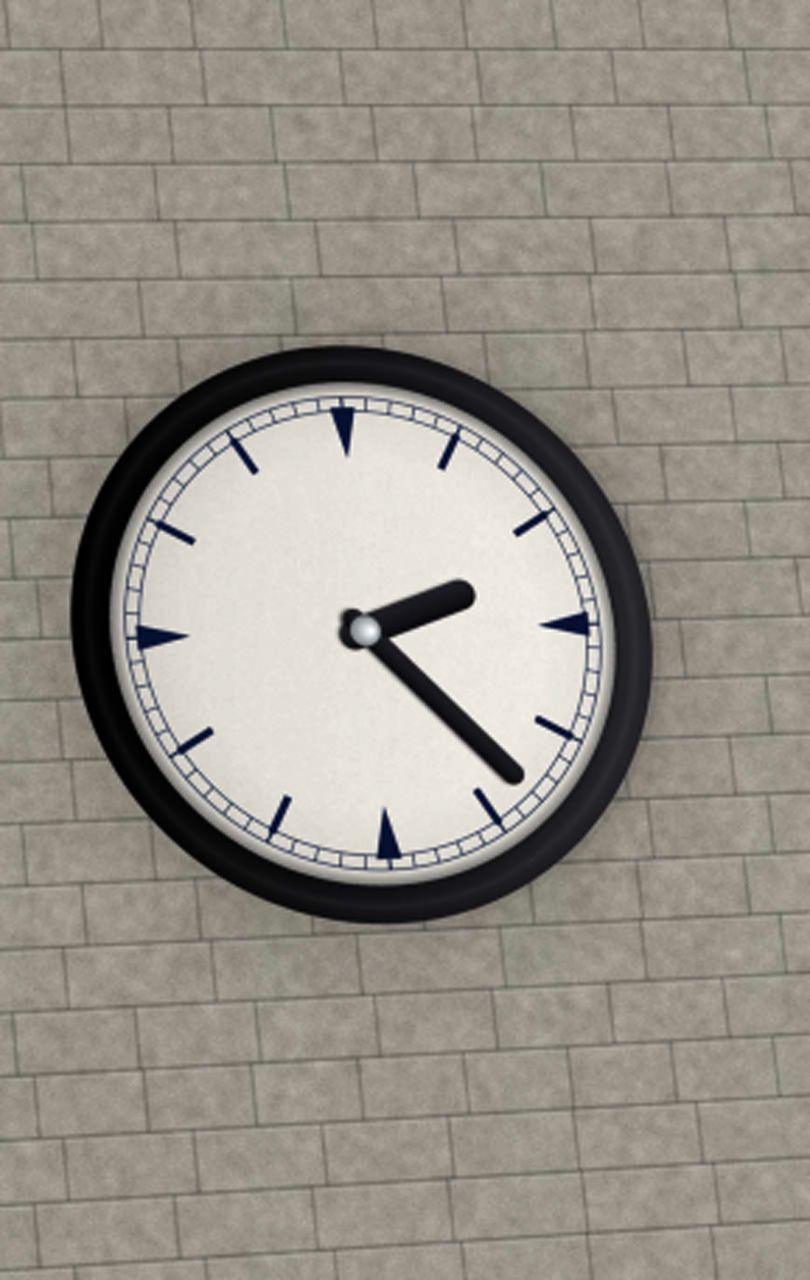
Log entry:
2h23
